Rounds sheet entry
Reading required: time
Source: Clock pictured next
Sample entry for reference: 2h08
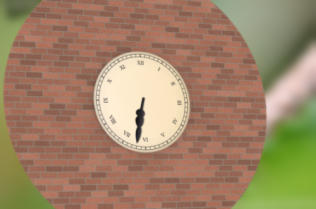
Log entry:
6h32
